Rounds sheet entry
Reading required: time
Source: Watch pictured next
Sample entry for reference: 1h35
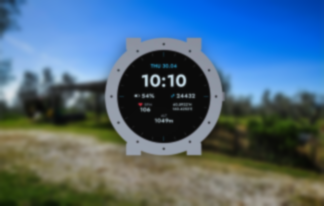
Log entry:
10h10
